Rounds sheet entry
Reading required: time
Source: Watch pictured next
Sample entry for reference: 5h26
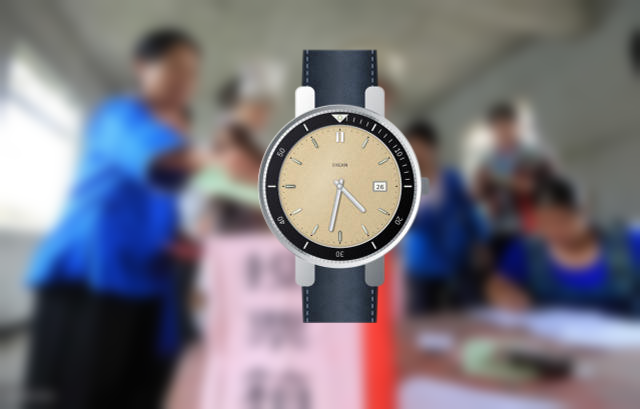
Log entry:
4h32
